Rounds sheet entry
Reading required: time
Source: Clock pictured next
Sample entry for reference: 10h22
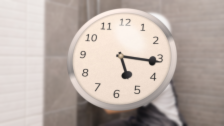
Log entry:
5h16
